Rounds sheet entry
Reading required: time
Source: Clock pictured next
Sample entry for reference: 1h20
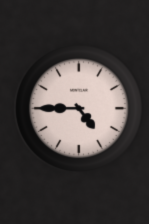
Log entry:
4h45
